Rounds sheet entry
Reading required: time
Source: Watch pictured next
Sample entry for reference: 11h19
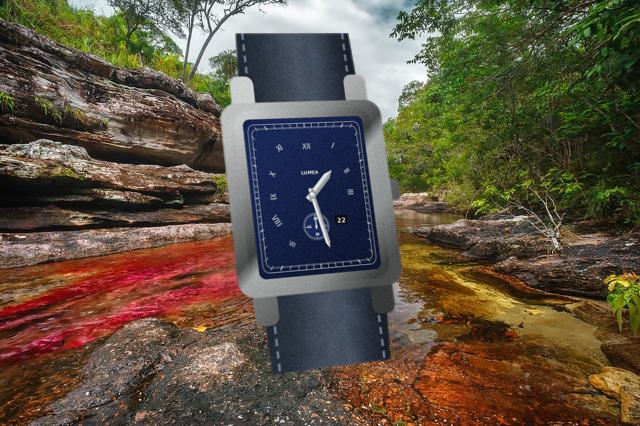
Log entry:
1h28
